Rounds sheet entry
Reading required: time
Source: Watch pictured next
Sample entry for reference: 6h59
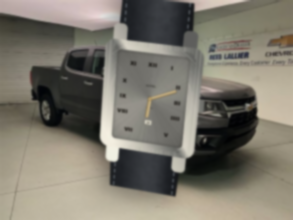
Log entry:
6h11
